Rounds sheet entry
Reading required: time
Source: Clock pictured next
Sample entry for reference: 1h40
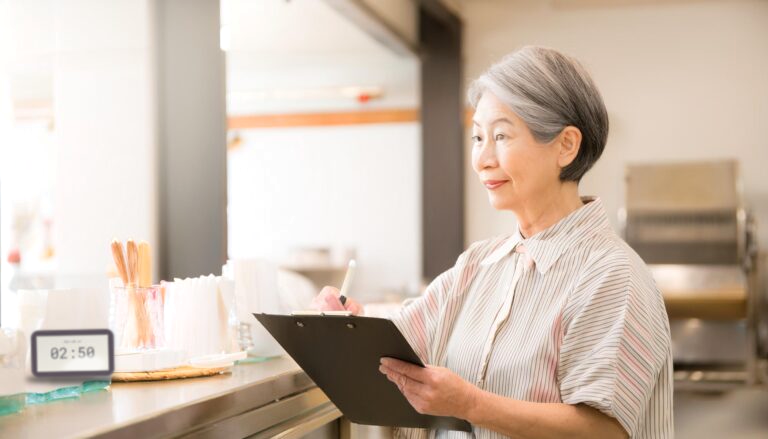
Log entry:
2h50
